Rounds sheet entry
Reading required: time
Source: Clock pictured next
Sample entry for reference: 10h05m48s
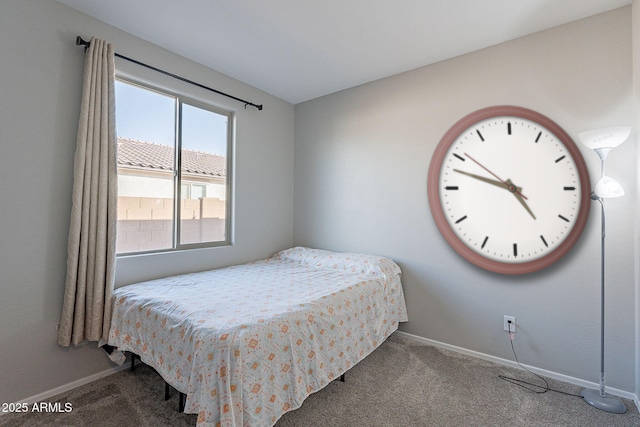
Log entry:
4h47m51s
